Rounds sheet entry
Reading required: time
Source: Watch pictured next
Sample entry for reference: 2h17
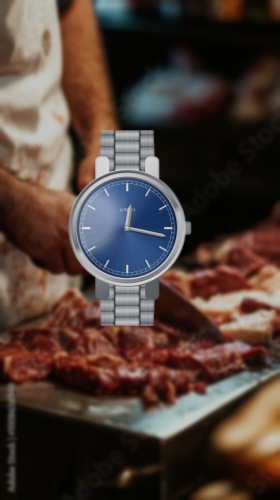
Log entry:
12h17
